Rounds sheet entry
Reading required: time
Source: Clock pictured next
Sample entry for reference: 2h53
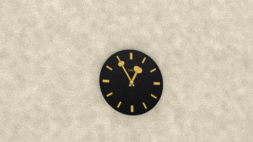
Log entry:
12h55
